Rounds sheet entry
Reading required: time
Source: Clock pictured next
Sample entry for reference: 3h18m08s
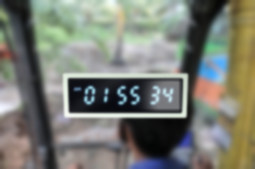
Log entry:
1h55m34s
